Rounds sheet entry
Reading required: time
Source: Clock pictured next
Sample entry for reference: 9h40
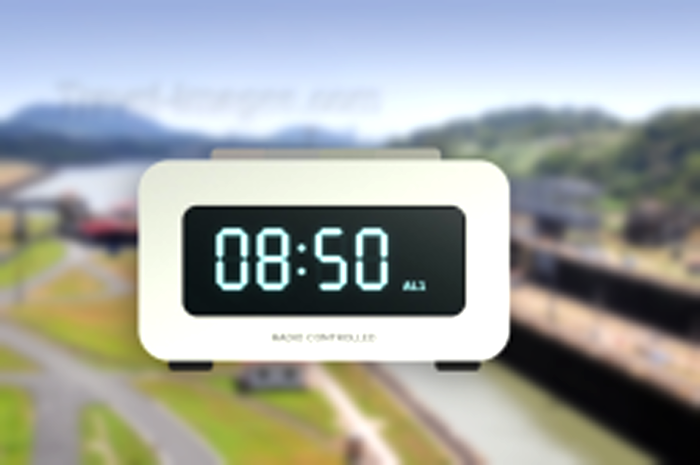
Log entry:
8h50
